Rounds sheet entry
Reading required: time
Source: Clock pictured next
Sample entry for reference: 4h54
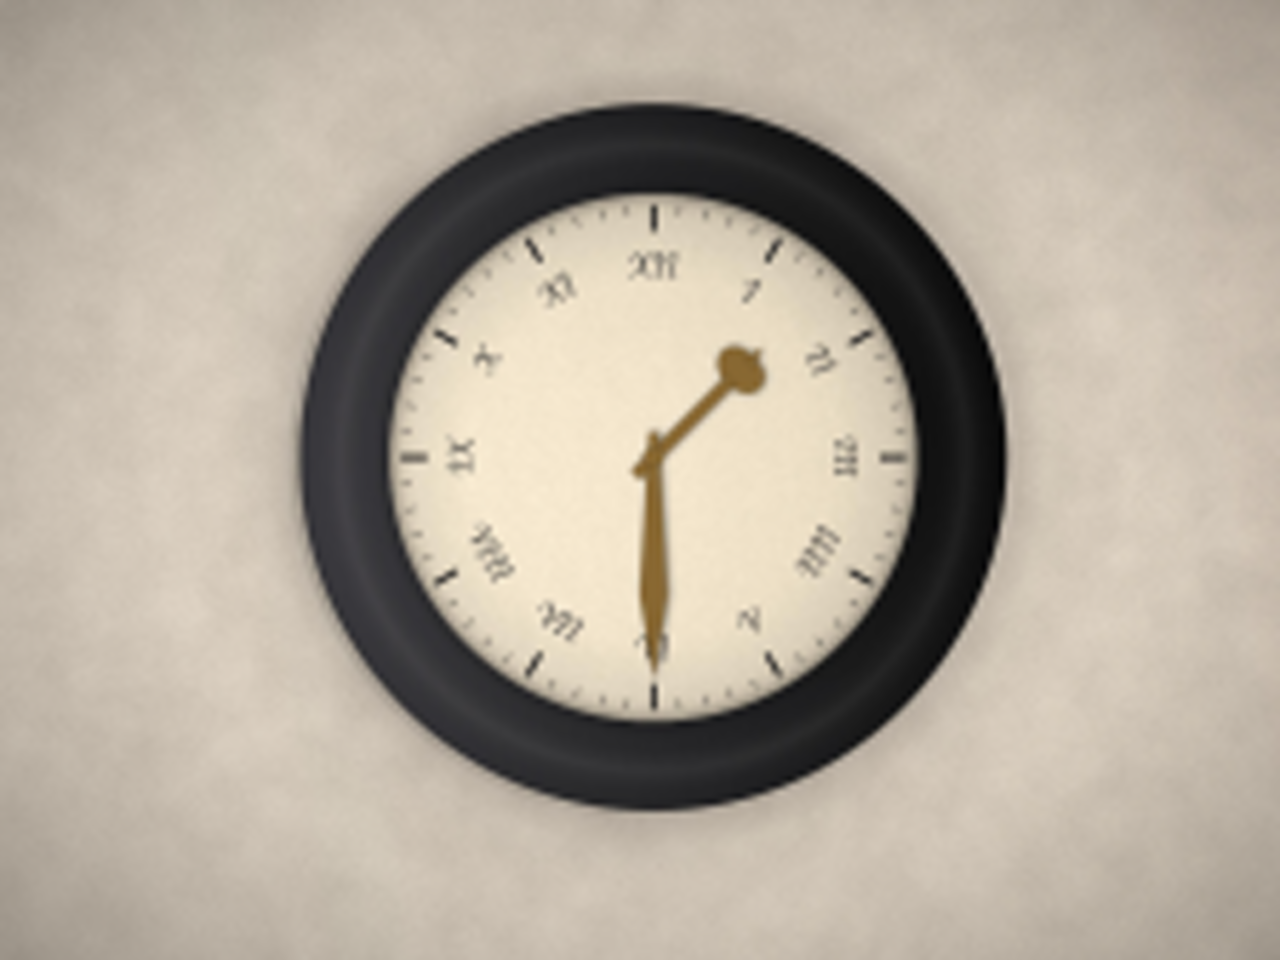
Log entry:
1h30
